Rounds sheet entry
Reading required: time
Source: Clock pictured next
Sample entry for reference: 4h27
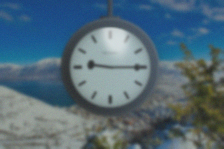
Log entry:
9h15
